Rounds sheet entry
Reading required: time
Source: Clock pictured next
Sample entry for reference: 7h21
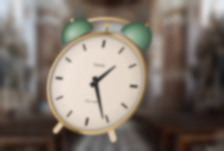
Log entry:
1h26
